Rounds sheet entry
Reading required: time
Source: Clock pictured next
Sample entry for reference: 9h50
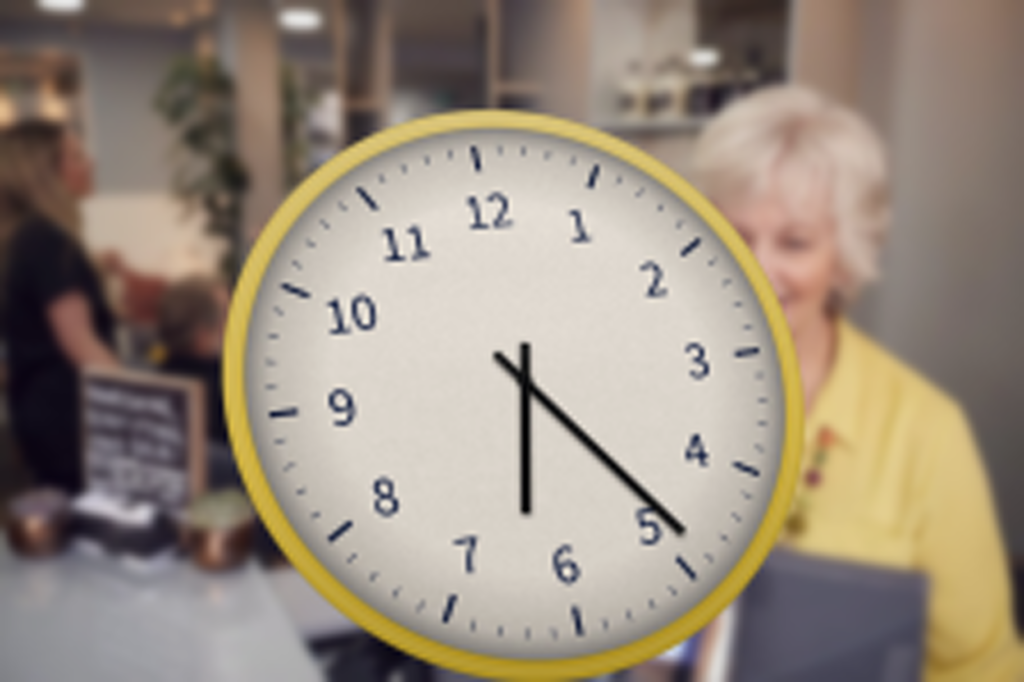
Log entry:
6h24
